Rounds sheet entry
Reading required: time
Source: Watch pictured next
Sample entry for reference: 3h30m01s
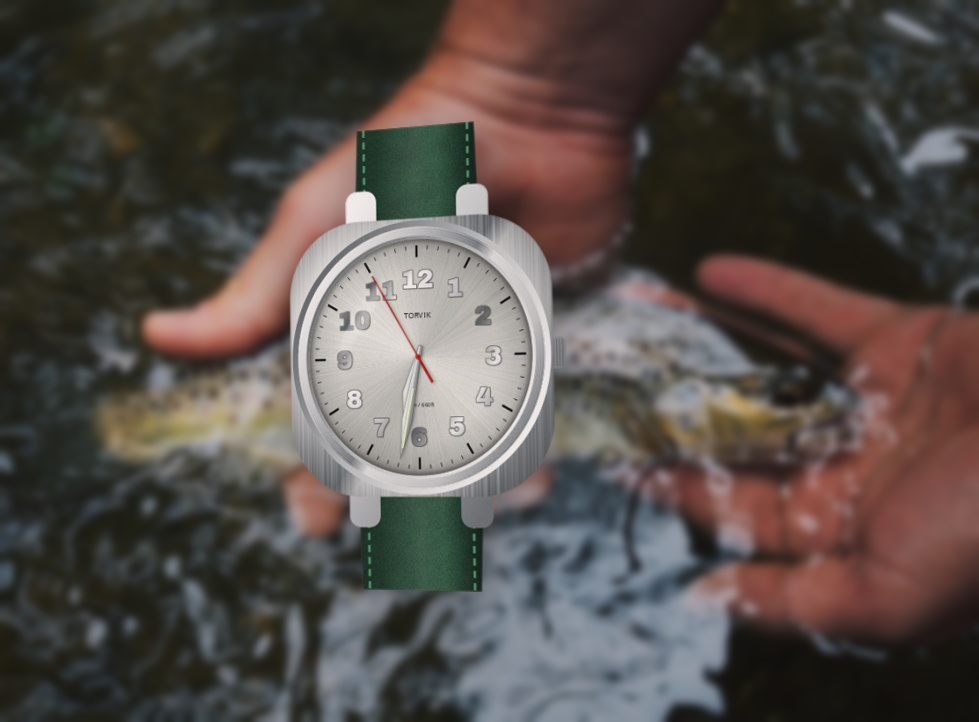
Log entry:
6h31m55s
